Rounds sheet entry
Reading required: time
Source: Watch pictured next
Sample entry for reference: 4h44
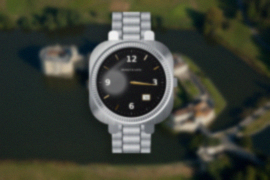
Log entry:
3h16
